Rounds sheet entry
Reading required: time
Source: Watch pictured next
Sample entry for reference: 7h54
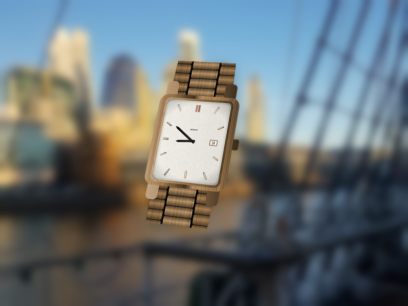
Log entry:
8h51
